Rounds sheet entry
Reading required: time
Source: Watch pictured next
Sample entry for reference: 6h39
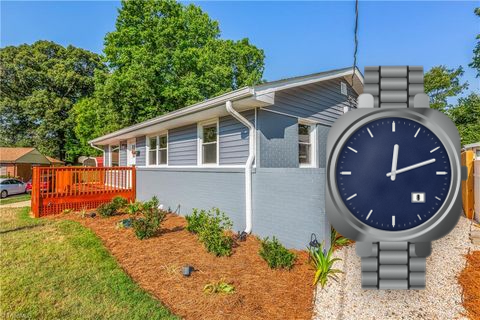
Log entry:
12h12
